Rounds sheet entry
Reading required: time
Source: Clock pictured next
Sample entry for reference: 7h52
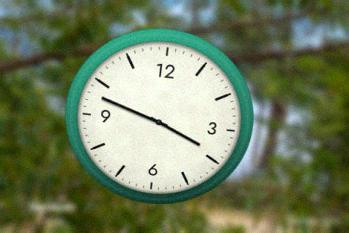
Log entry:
3h48
